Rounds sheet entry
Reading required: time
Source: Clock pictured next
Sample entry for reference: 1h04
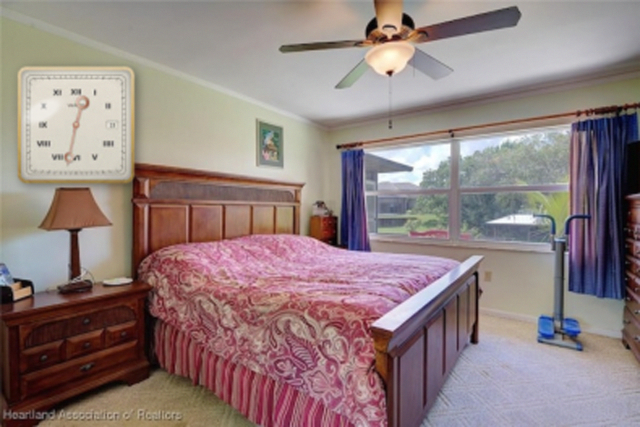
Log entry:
12h32
